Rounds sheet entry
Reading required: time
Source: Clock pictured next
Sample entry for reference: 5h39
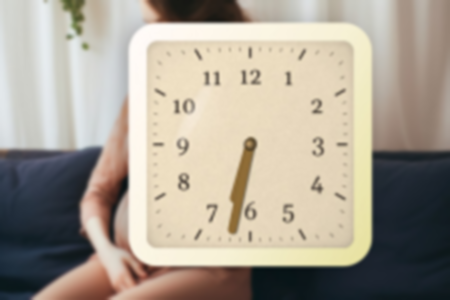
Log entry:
6h32
